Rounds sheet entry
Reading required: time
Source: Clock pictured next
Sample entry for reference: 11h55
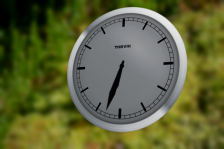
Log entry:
6h33
